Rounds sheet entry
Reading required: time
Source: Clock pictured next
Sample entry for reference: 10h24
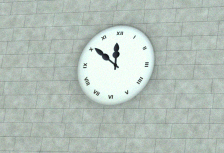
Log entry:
11h51
